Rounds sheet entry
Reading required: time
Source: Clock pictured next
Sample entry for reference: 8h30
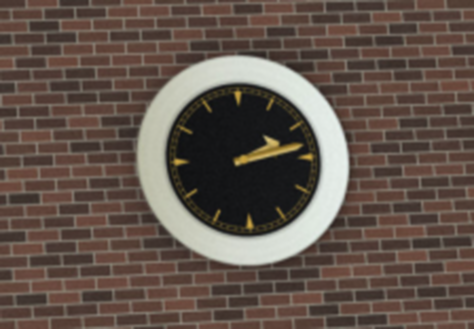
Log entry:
2h13
